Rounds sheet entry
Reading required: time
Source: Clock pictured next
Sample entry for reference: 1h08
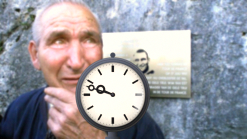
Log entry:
9h48
